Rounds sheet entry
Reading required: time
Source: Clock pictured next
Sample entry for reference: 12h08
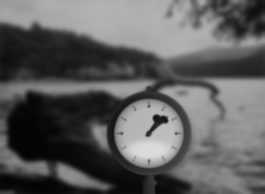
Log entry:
1h08
